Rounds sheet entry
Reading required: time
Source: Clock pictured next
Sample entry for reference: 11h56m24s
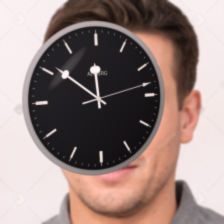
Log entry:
11h51m13s
